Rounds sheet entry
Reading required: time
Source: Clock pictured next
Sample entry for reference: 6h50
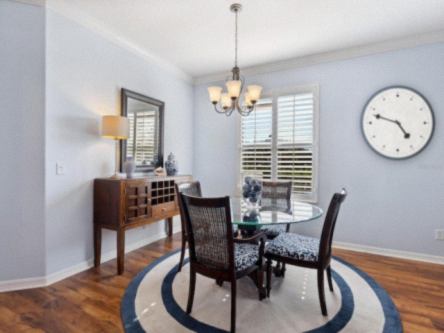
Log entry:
4h48
